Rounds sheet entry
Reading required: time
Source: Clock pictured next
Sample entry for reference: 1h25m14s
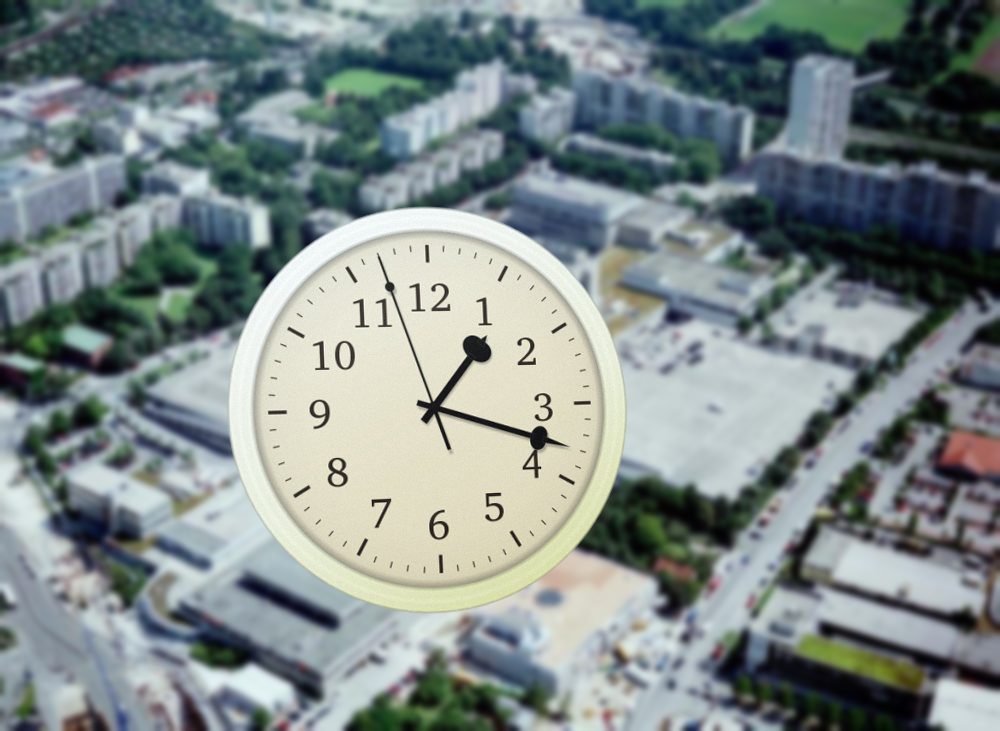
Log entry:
1h17m57s
